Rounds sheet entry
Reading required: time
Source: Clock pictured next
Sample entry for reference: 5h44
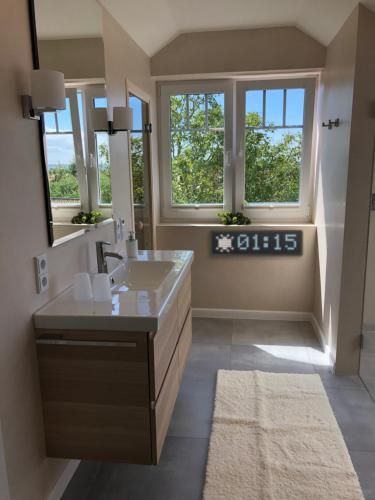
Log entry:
1h15
